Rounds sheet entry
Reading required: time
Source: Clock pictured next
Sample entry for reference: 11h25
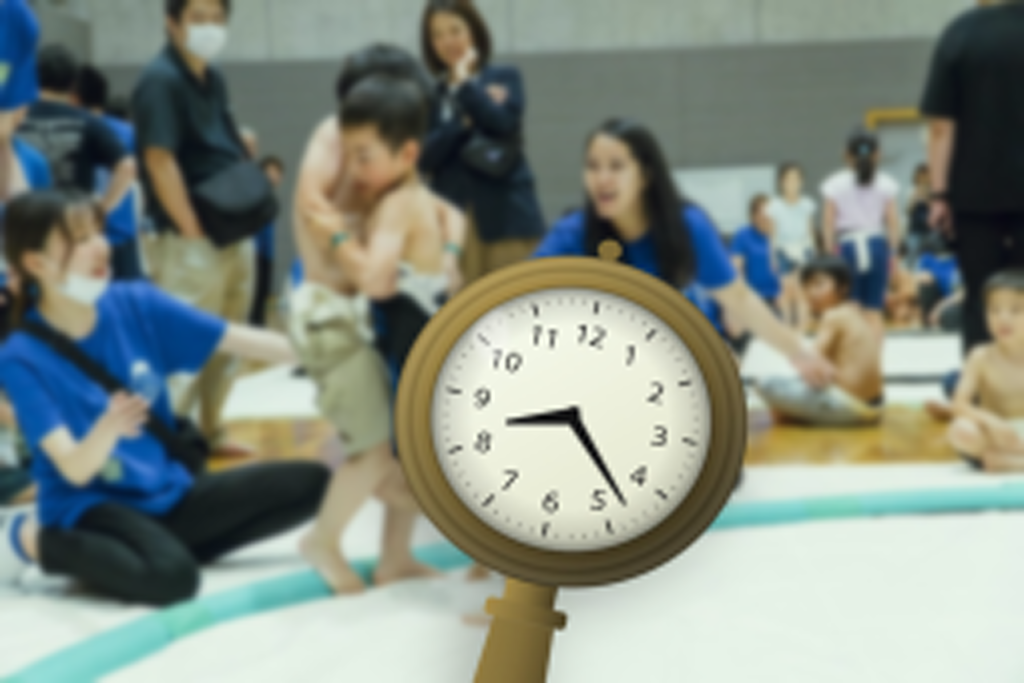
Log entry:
8h23
